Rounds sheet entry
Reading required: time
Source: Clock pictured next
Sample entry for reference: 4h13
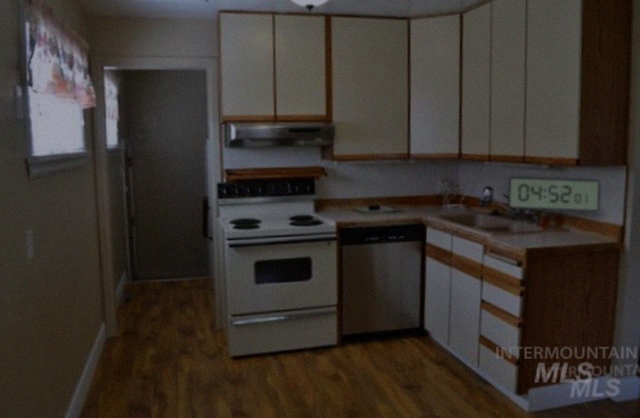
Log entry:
4h52
